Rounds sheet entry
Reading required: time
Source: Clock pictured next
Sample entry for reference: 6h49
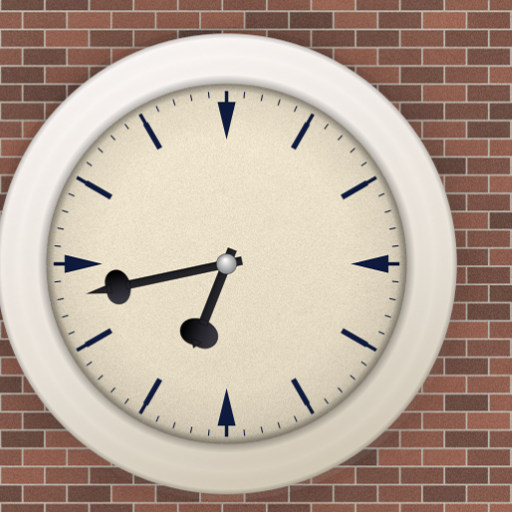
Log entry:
6h43
